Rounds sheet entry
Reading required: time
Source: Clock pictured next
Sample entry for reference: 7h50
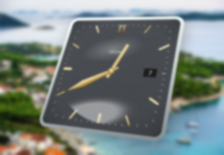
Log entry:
12h40
